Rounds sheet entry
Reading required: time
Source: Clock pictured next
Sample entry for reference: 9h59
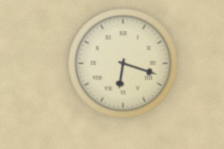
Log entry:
6h18
